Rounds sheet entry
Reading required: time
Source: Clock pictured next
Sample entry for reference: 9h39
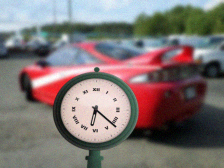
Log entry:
6h22
